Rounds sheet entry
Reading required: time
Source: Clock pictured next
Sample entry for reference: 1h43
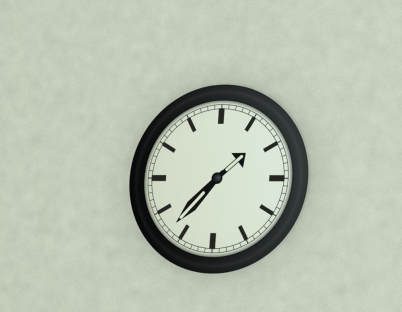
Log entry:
1h37
